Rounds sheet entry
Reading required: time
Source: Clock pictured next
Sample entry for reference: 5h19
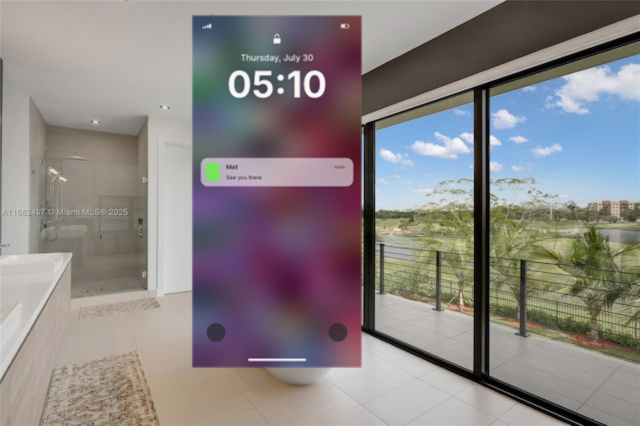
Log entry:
5h10
